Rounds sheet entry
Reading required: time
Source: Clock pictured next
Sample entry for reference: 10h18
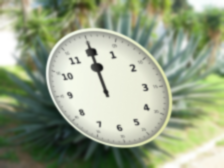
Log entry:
12h00
